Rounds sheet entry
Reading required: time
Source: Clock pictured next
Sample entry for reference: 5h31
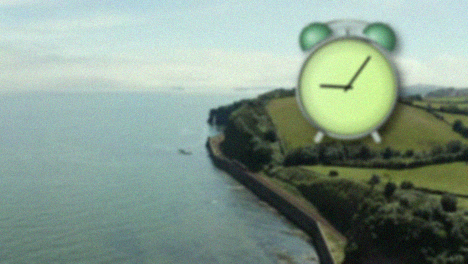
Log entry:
9h06
